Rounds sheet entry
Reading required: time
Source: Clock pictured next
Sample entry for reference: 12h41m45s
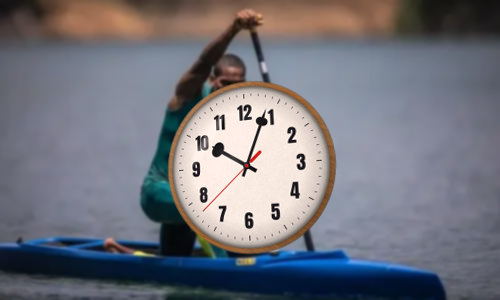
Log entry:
10h03m38s
